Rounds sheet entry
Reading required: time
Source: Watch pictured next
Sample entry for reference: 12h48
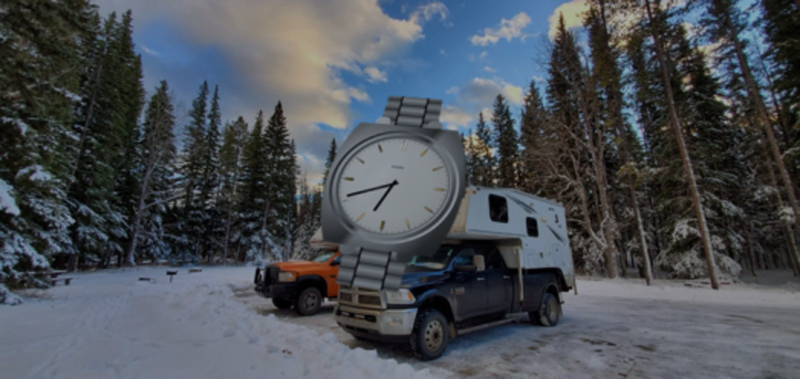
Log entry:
6h41
